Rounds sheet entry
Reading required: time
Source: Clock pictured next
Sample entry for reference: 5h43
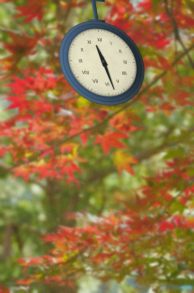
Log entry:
11h28
